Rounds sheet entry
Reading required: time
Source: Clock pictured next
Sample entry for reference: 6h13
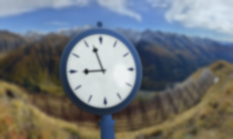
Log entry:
8h57
